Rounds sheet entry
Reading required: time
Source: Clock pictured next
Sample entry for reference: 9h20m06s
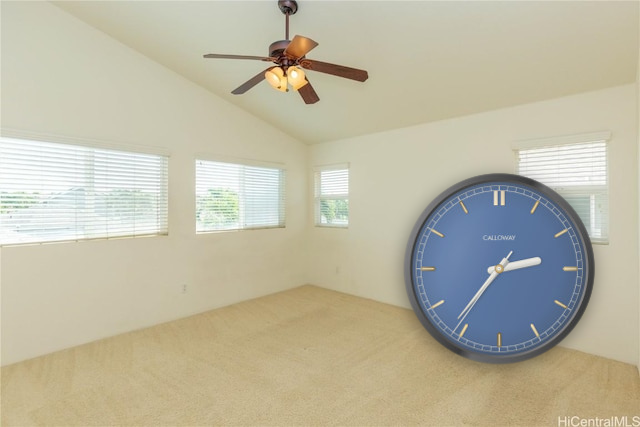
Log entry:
2h36m36s
